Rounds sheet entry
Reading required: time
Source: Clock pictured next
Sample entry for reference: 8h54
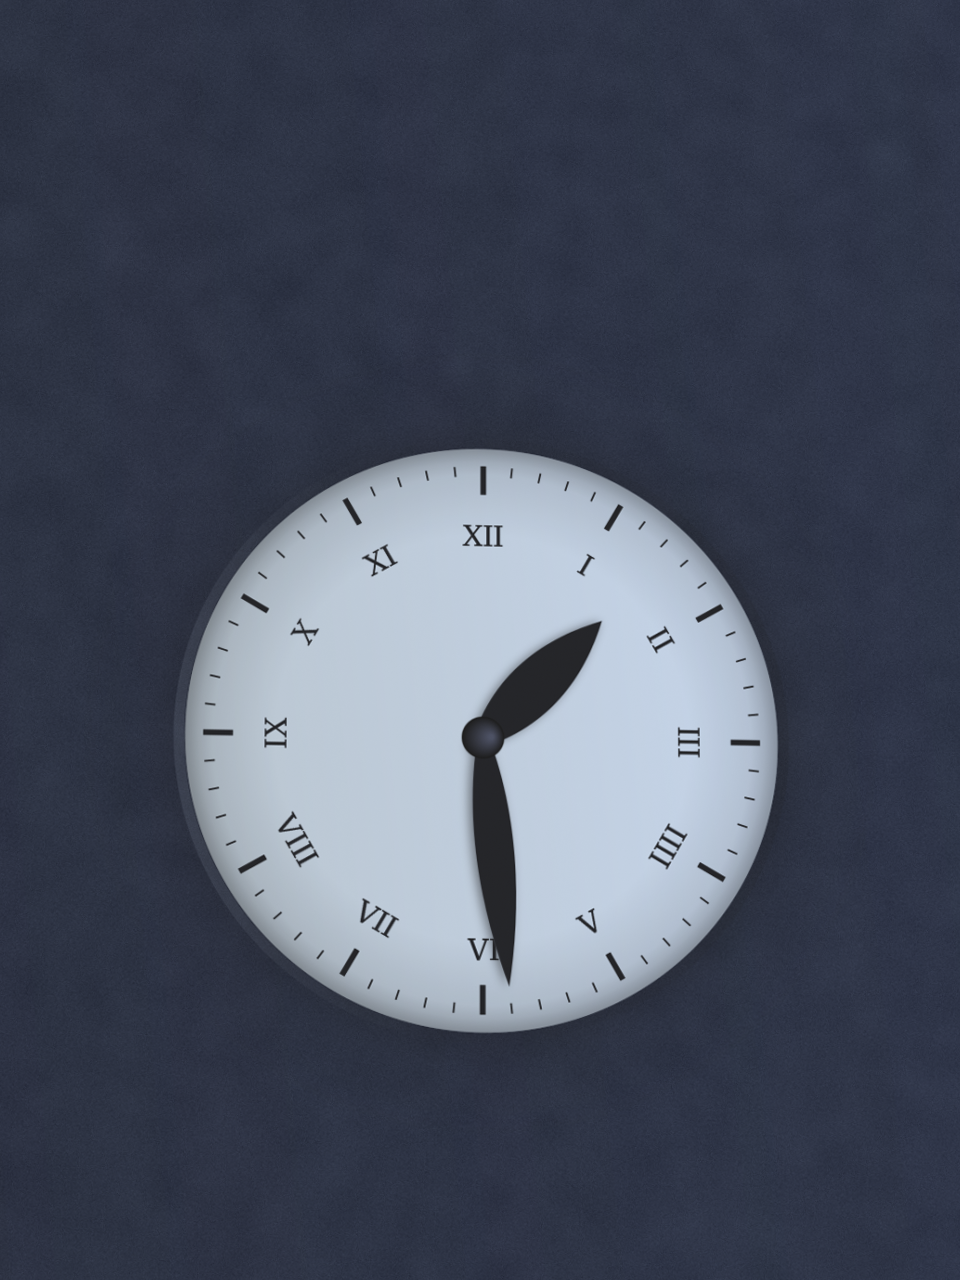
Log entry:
1h29
